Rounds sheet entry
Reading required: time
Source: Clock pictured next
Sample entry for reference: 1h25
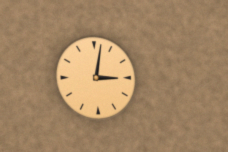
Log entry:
3h02
